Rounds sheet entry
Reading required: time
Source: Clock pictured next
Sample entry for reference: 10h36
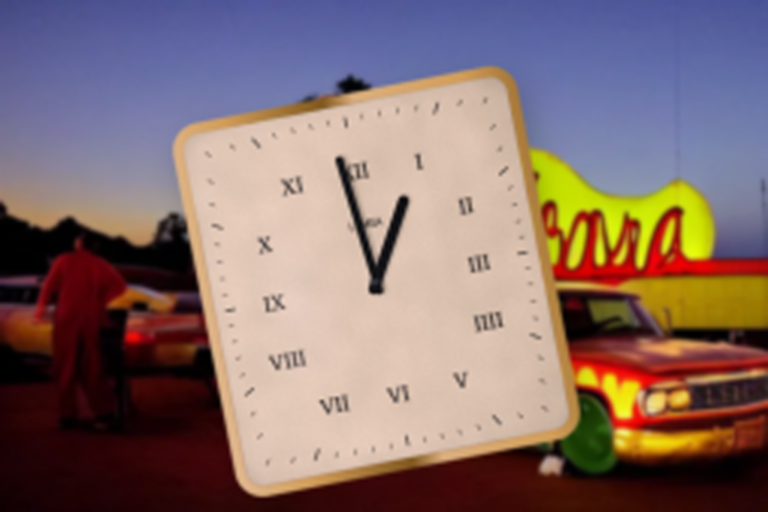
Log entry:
12h59
